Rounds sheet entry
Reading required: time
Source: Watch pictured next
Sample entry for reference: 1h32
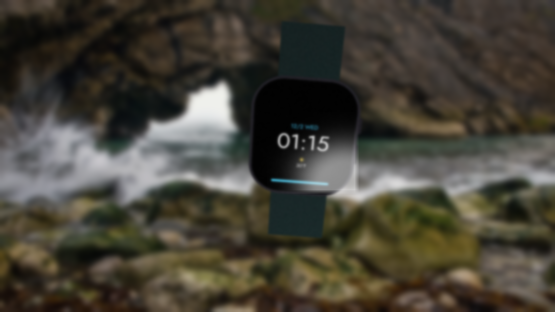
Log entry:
1h15
